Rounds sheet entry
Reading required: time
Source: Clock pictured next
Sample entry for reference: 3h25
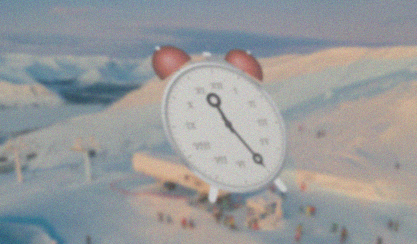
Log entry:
11h25
